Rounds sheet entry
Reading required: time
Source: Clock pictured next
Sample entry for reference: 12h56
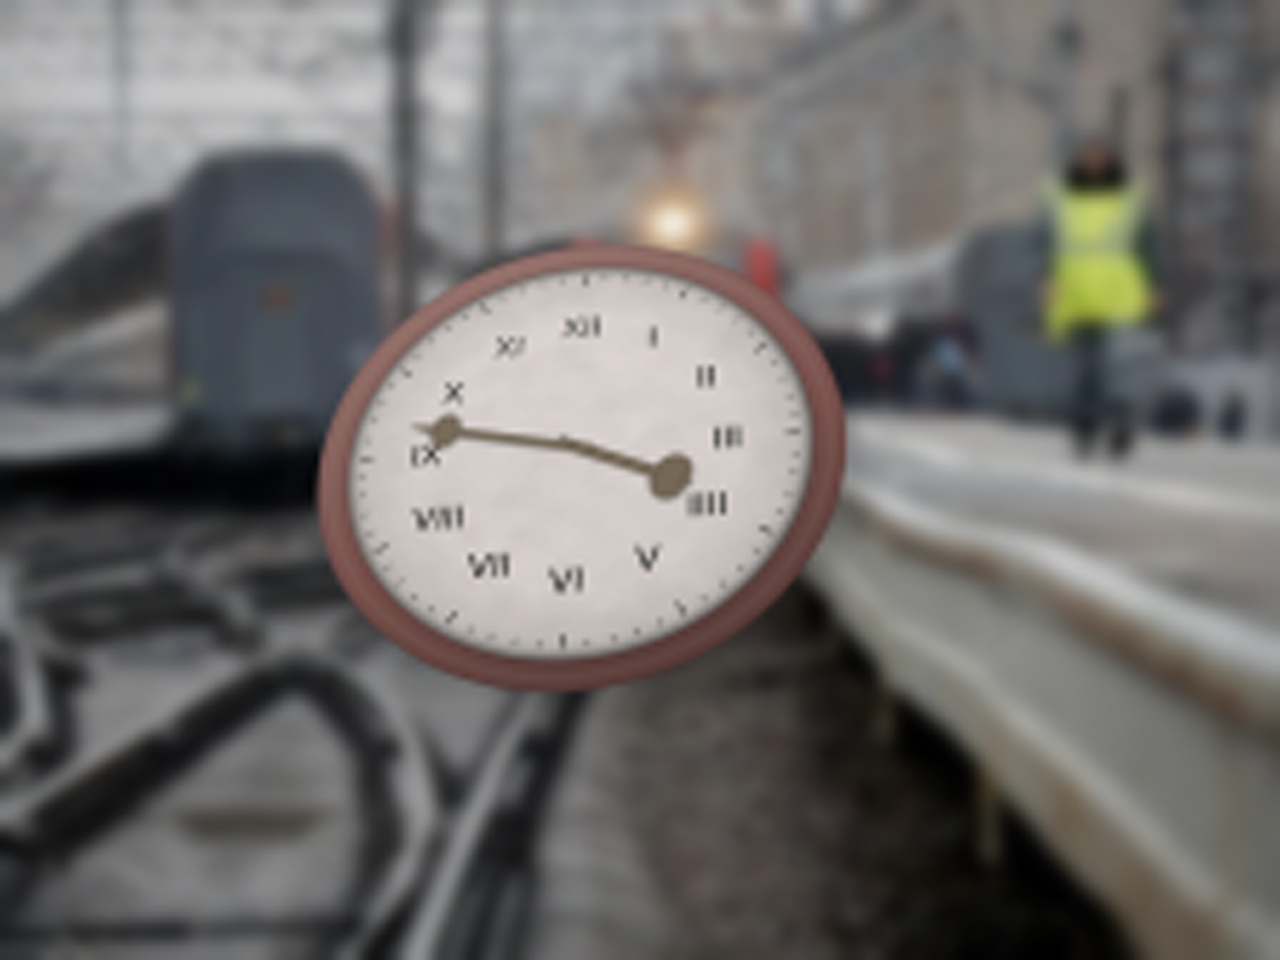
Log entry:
3h47
